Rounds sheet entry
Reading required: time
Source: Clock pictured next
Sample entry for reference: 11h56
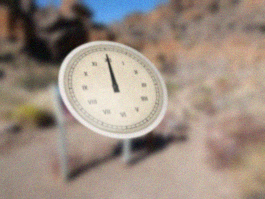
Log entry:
12h00
